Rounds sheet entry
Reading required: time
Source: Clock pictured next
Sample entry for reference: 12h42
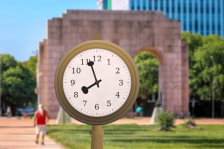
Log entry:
7h57
